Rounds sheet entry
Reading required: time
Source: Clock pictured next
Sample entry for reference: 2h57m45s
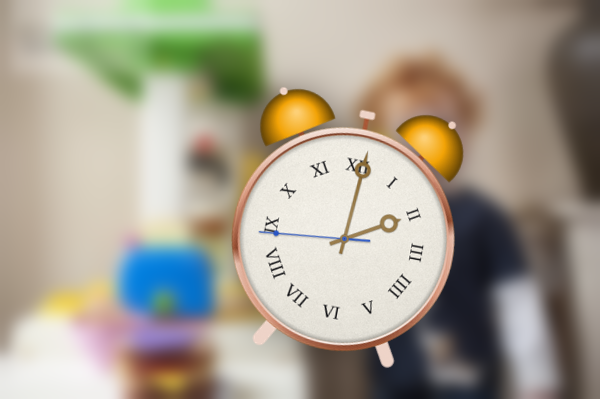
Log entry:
2h00m44s
